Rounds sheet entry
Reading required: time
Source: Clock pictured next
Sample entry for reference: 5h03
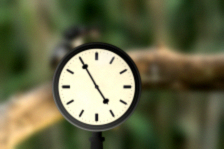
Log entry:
4h55
